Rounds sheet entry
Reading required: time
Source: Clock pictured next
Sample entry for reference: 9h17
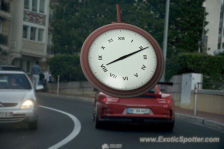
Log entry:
8h11
